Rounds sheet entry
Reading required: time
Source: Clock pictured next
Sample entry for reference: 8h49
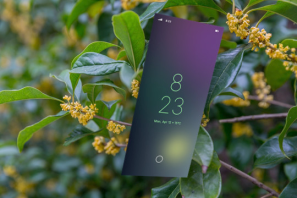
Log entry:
8h23
